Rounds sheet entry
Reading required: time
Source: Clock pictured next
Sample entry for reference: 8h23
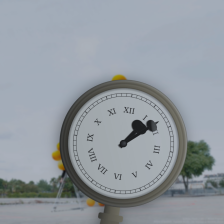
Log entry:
1h08
